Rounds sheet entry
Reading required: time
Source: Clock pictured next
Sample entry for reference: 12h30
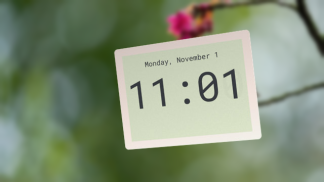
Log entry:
11h01
